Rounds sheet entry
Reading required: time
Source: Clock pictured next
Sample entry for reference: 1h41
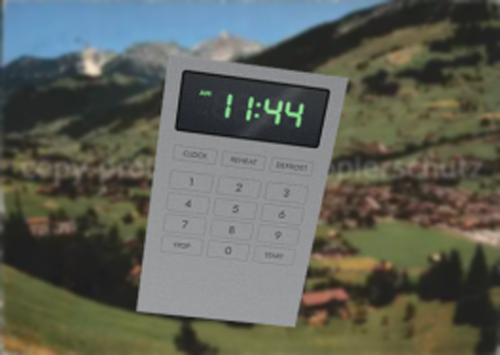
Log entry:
11h44
